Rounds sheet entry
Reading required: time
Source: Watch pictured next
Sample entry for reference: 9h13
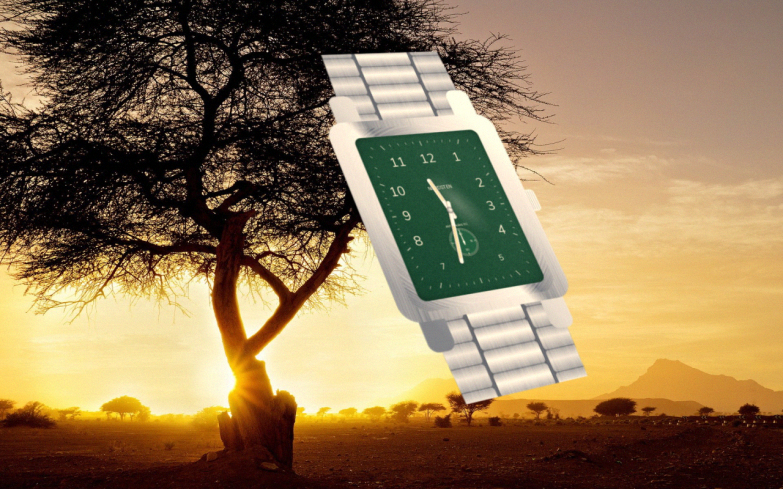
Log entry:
11h32
